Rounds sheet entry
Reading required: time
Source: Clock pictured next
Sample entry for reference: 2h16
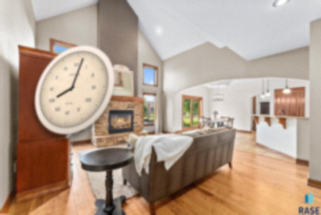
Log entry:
8h02
